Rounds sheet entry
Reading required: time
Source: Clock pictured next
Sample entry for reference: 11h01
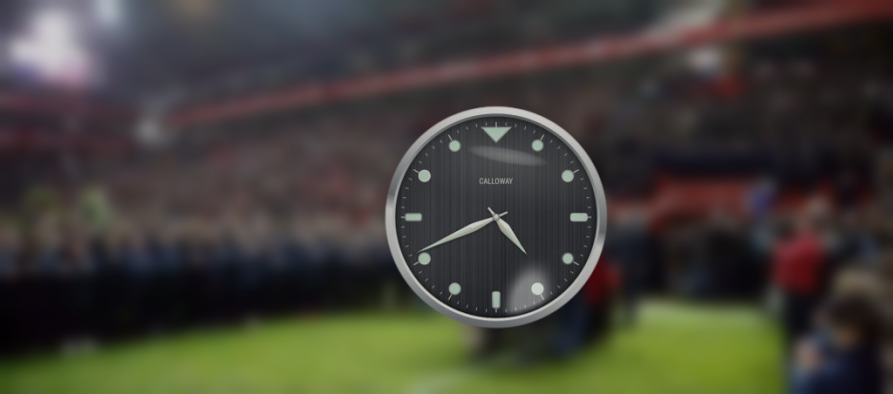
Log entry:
4h41
